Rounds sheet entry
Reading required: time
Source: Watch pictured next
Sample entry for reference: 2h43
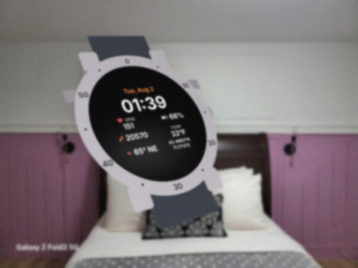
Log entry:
1h39
